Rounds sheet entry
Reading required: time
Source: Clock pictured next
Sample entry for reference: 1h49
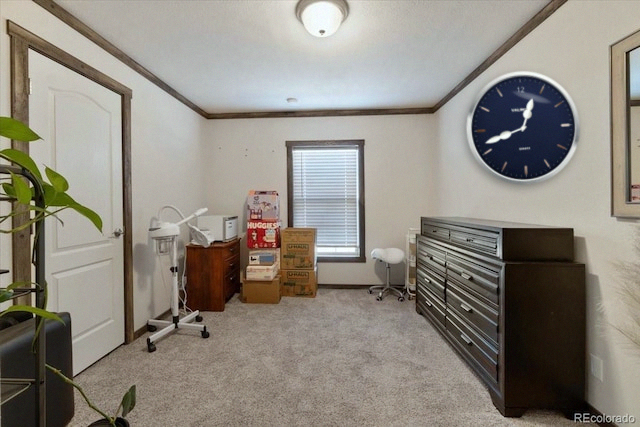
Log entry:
12h42
